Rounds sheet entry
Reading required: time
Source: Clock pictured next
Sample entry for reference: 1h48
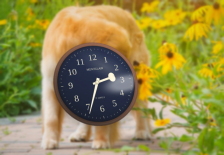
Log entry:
2h34
